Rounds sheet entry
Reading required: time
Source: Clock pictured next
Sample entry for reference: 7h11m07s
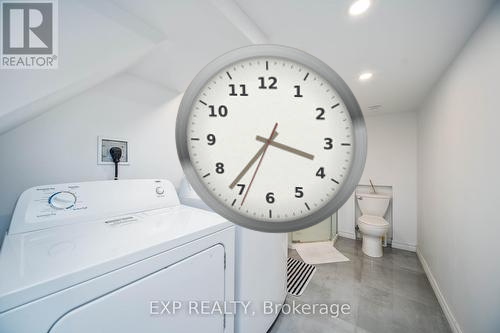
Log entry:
3h36m34s
